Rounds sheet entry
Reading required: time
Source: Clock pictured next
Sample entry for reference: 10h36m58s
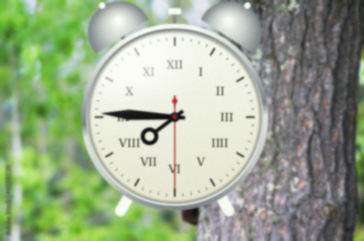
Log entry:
7h45m30s
